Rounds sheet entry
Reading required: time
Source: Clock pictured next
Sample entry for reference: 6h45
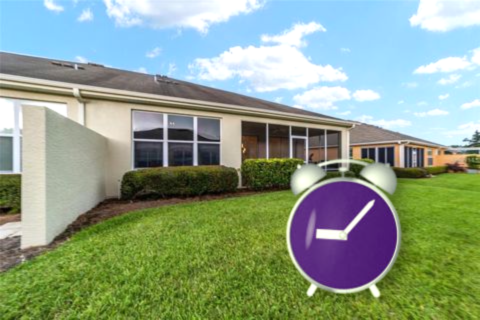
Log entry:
9h07
